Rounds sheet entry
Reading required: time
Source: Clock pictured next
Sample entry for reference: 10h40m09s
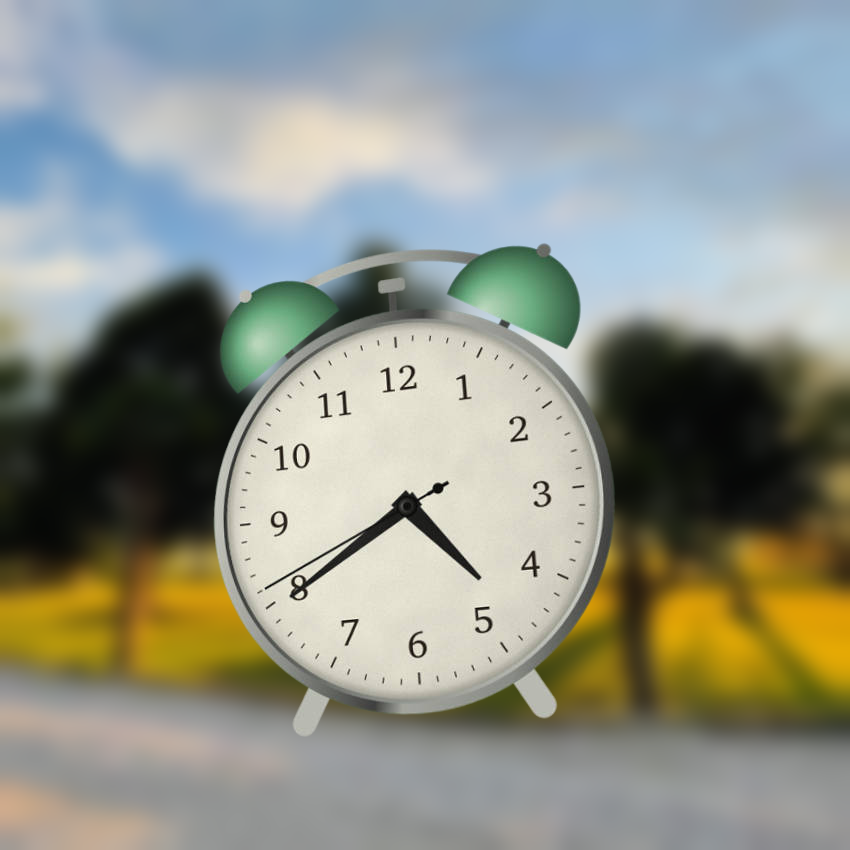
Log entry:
4h39m41s
